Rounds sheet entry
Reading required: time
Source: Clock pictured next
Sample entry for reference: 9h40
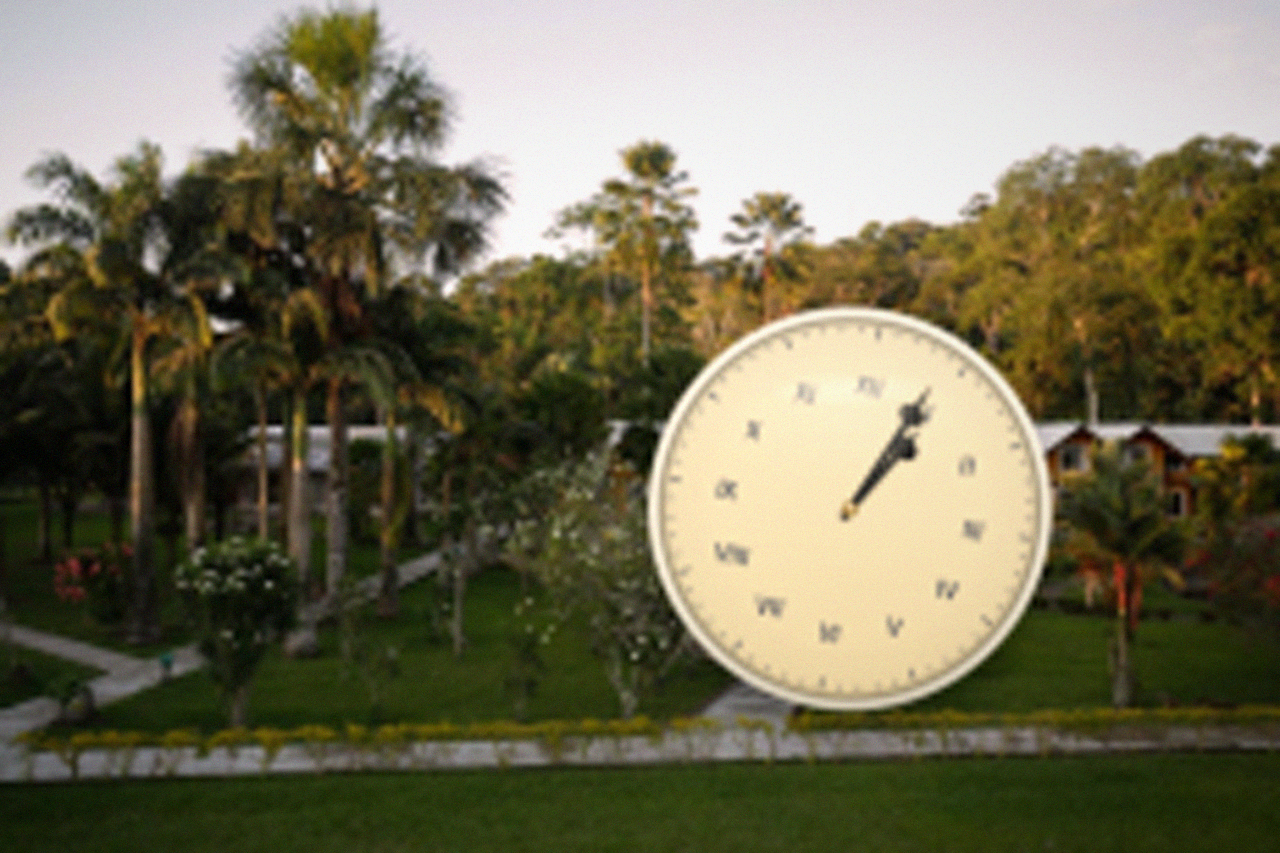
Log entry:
1h04
